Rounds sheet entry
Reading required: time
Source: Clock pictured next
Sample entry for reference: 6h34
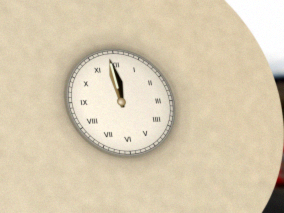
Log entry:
11h59
